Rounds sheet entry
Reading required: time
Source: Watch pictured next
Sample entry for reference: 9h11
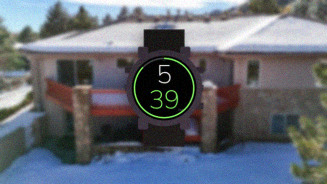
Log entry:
5h39
